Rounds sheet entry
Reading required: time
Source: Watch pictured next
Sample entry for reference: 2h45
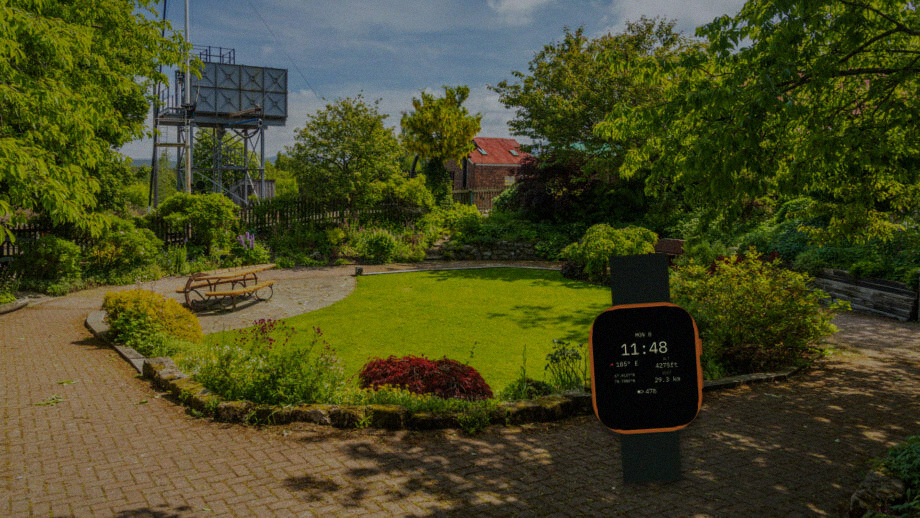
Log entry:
11h48
